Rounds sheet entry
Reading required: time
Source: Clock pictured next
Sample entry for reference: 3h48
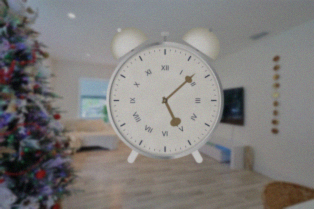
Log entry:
5h08
